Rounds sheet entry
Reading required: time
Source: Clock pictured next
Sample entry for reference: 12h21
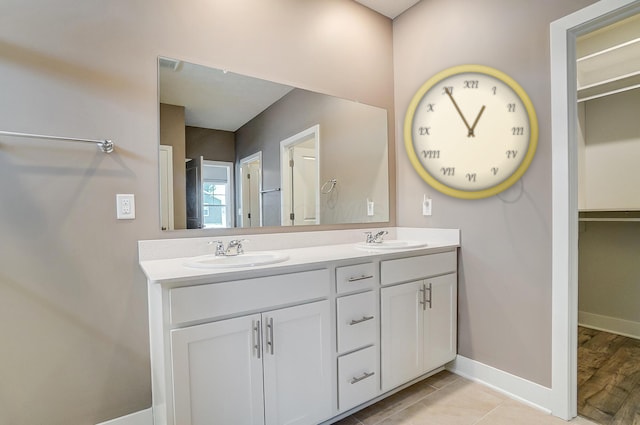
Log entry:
12h55
